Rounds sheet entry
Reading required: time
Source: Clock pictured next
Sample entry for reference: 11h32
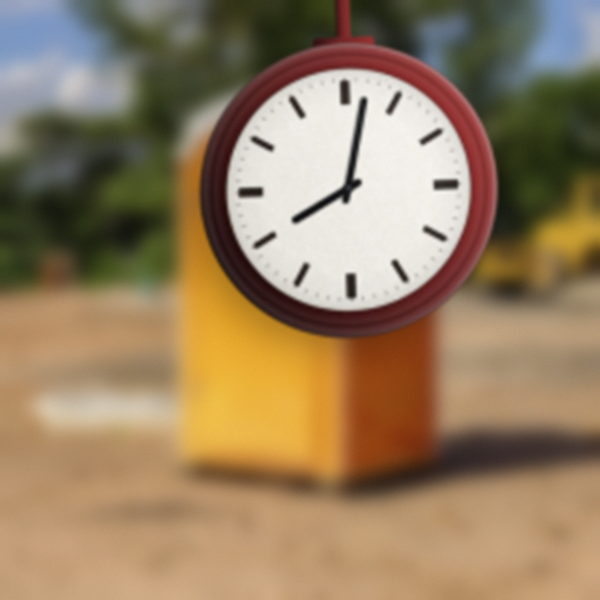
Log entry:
8h02
